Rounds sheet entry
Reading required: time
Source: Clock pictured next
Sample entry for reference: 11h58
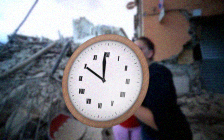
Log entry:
9h59
